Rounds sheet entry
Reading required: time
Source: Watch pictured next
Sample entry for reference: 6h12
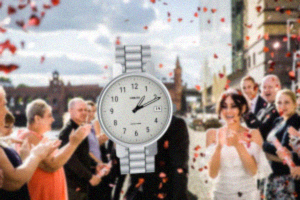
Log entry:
1h11
